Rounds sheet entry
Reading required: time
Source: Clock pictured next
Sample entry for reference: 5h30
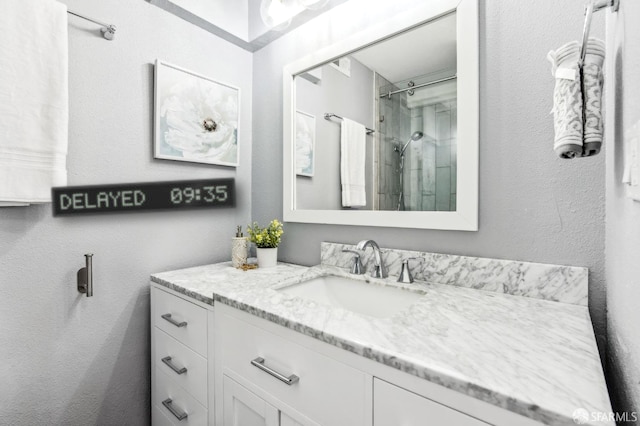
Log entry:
9h35
